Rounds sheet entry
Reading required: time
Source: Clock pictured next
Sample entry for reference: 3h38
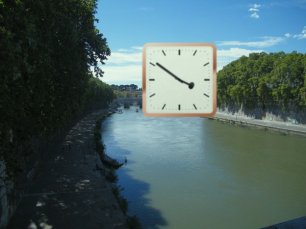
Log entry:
3h51
